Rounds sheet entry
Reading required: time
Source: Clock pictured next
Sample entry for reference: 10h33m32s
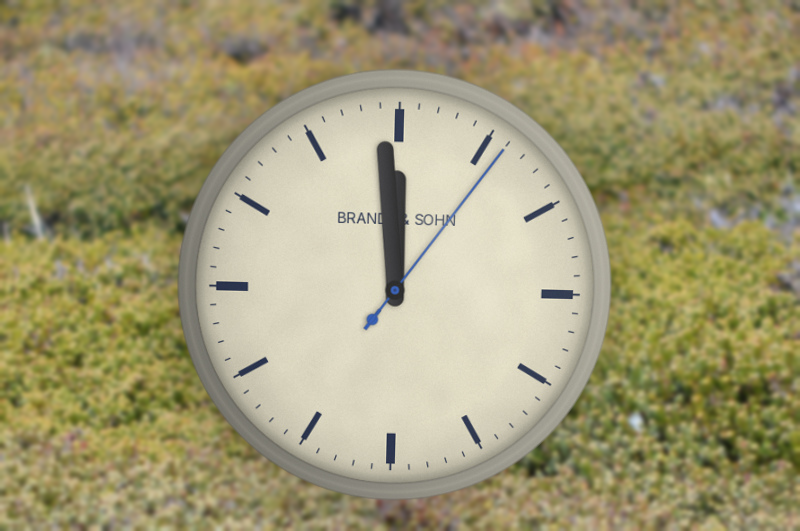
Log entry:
11h59m06s
